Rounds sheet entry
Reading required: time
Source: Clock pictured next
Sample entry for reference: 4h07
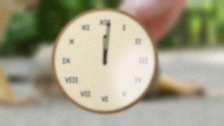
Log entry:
12h01
